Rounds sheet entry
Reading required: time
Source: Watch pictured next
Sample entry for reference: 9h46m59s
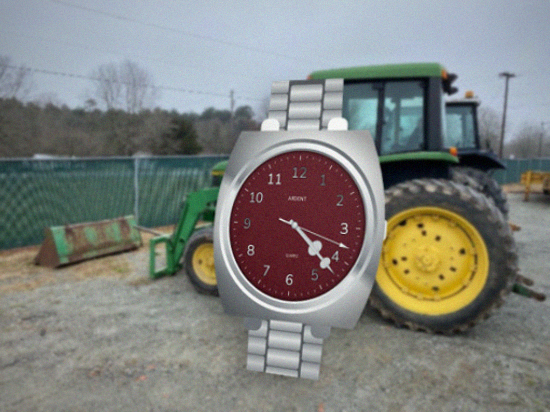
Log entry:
4h22m18s
